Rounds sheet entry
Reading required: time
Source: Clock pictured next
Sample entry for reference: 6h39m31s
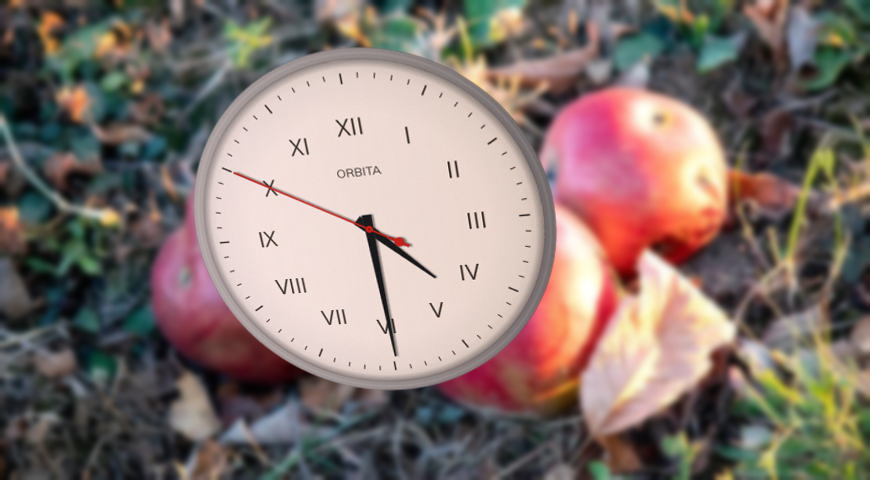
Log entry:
4h29m50s
